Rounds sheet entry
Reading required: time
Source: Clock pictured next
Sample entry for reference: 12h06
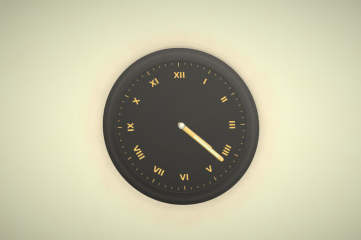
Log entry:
4h22
